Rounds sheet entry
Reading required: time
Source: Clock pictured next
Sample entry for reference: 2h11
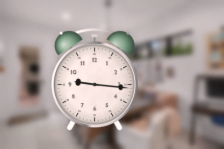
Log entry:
9h16
